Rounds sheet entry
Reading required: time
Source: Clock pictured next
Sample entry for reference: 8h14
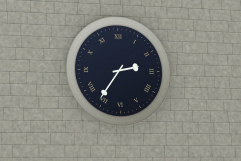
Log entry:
2h36
